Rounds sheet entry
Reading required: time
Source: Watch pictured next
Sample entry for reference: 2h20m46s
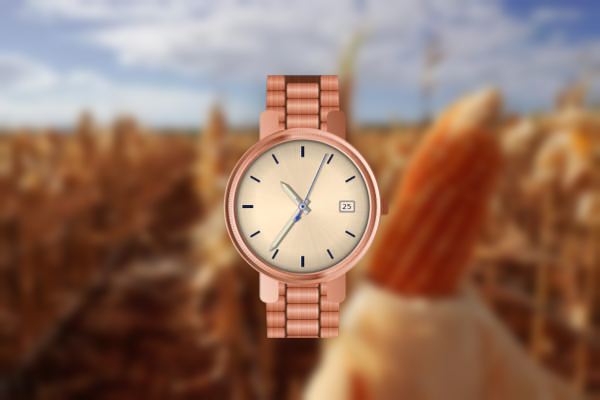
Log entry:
10h36m04s
